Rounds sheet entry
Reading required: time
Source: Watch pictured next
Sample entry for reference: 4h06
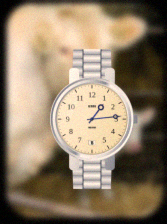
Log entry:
1h14
